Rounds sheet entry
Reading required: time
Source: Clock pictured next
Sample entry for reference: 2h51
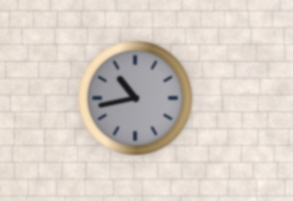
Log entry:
10h43
